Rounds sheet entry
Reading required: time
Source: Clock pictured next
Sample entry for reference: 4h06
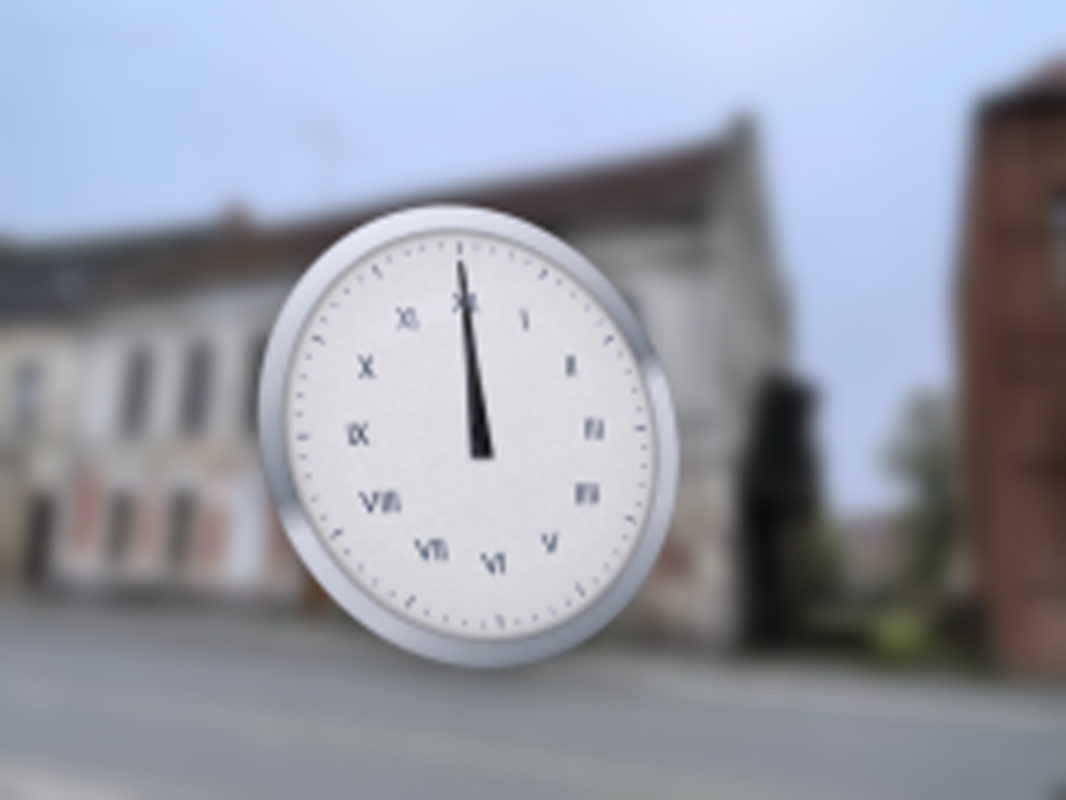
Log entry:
12h00
